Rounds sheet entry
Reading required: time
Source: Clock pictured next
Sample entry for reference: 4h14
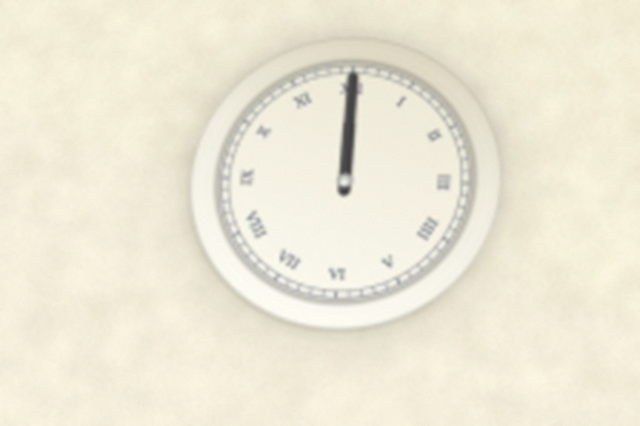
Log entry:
12h00
